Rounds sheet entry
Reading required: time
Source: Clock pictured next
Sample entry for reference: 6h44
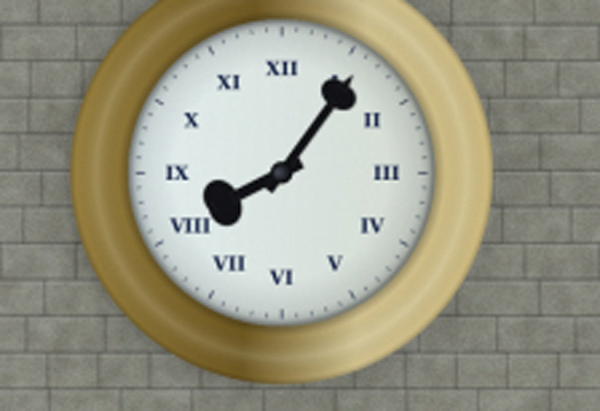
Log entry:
8h06
